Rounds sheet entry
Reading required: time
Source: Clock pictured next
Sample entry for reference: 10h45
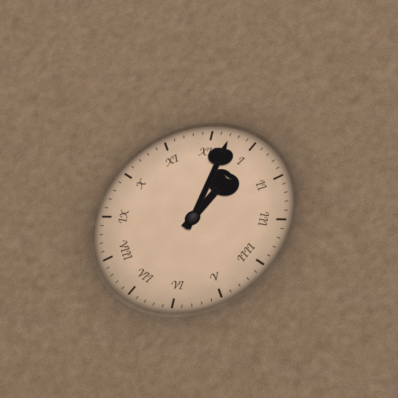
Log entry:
1h02
